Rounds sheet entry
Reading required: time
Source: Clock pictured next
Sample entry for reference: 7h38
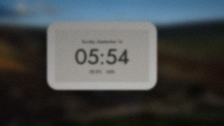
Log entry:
5h54
